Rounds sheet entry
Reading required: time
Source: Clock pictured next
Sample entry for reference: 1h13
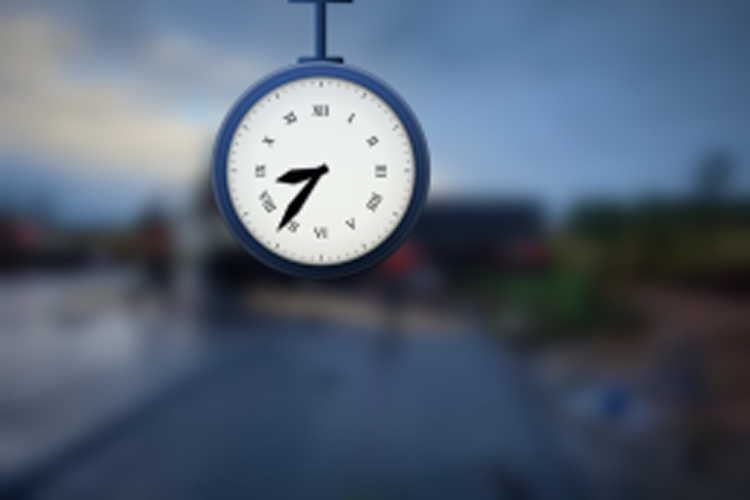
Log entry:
8h36
